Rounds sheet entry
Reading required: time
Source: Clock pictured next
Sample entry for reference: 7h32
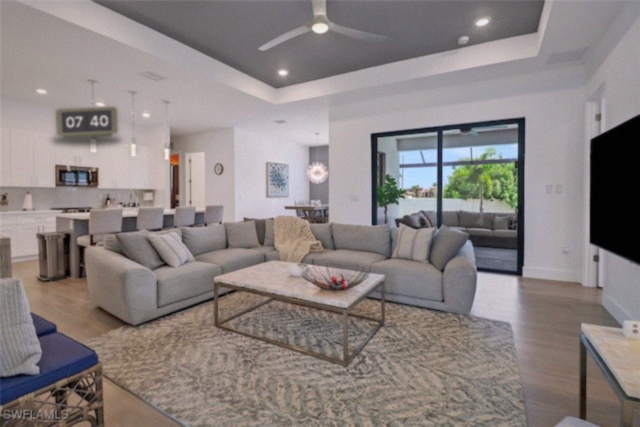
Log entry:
7h40
